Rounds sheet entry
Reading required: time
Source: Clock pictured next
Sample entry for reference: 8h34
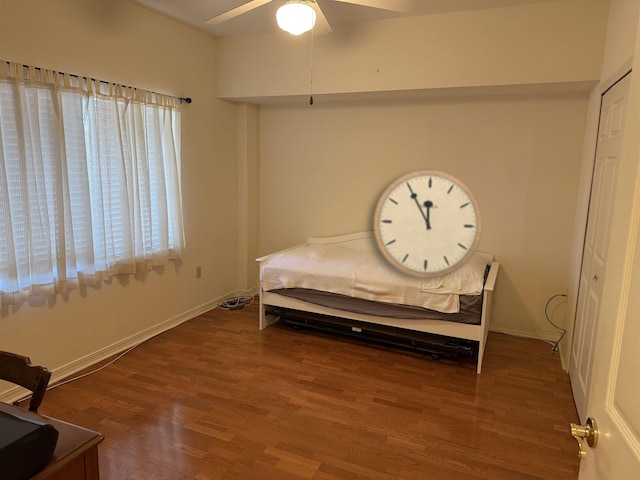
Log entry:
11h55
